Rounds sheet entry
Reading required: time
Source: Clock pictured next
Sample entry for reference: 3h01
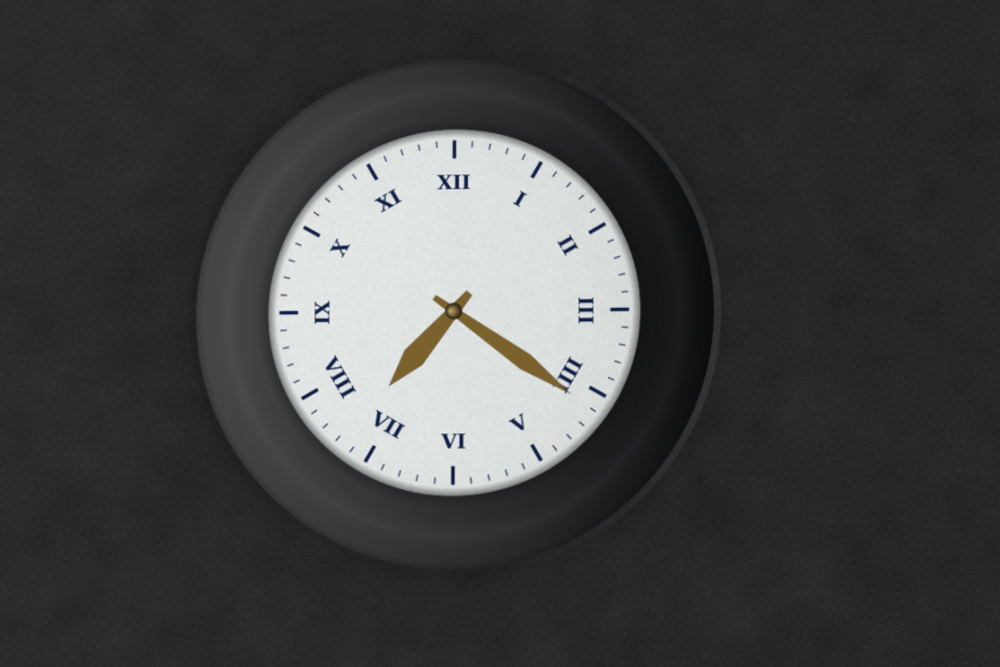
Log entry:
7h21
